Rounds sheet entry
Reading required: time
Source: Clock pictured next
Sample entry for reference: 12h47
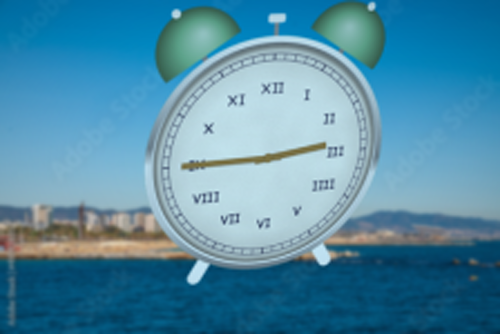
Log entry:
2h45
